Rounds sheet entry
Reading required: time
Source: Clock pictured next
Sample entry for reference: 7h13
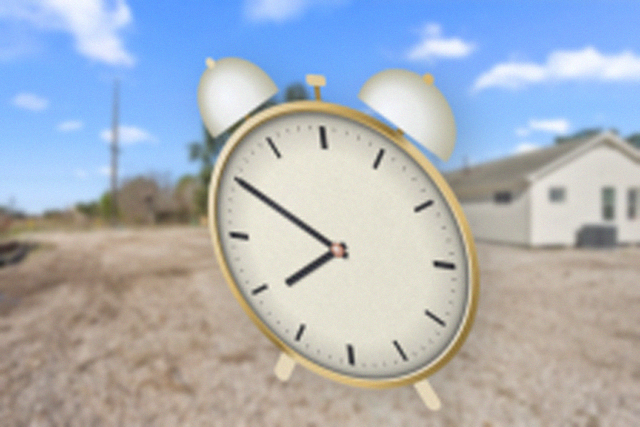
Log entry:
7h50
